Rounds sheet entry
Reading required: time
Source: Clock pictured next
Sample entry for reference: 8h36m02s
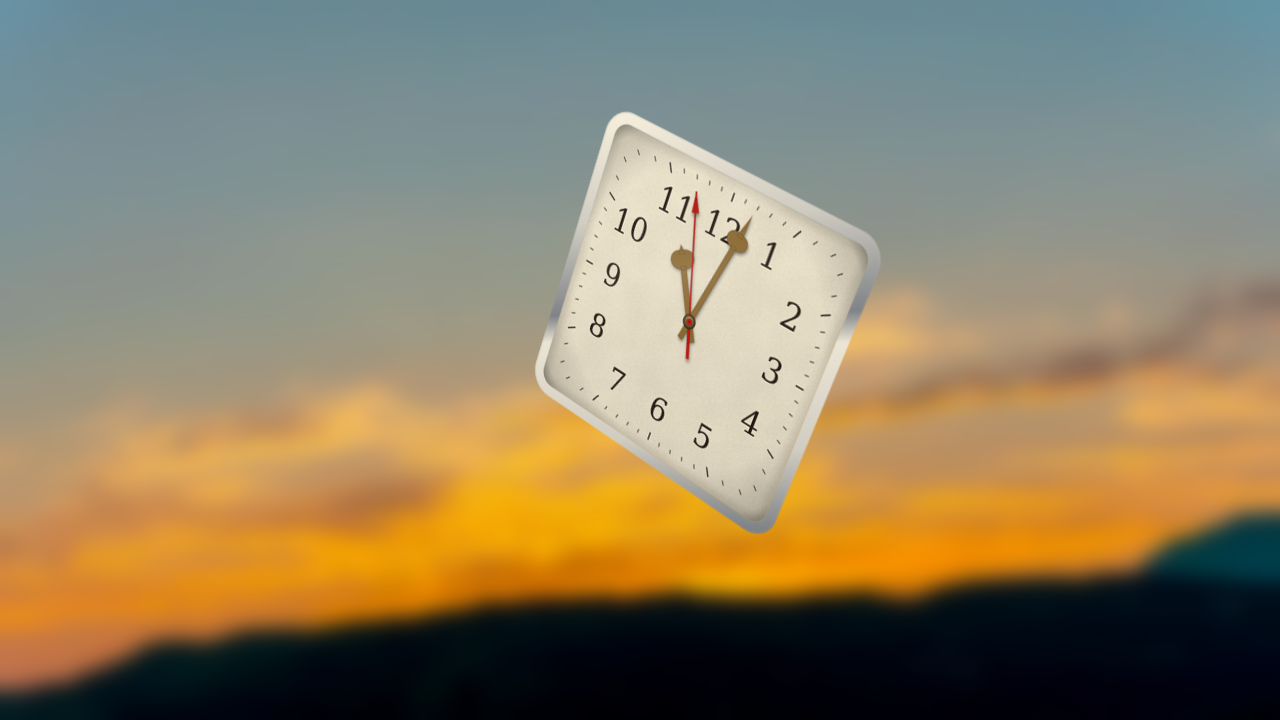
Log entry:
11h01m57s
